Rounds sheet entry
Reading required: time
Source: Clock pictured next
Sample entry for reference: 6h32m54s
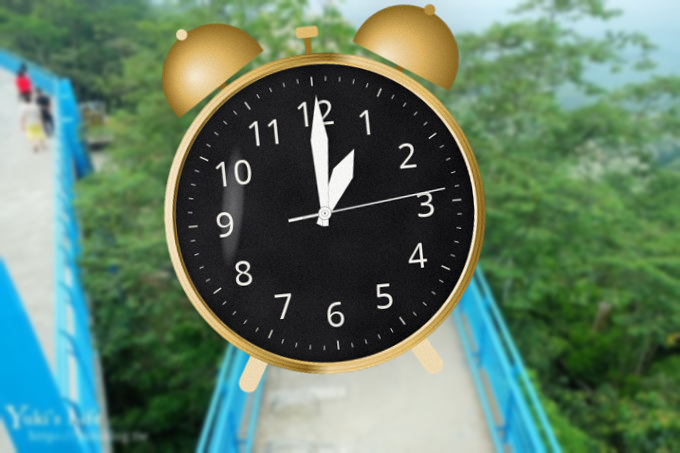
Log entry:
1h00m14s
